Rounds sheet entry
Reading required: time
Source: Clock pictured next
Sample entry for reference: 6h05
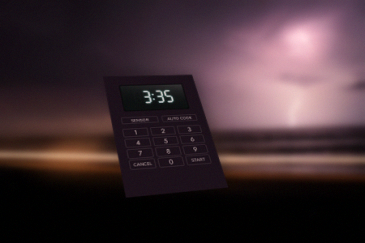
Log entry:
3h35
